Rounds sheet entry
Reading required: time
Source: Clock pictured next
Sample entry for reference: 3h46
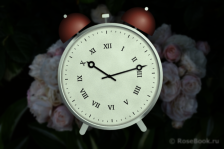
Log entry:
10h13
